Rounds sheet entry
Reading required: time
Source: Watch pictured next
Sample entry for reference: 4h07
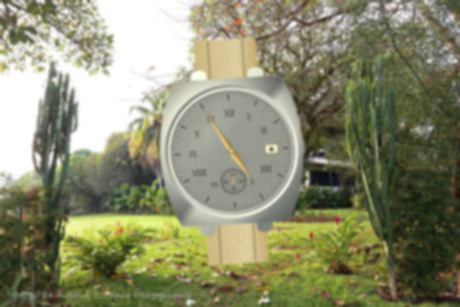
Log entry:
4h55
